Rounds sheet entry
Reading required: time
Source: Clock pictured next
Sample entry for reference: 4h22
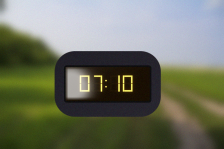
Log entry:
7h10
